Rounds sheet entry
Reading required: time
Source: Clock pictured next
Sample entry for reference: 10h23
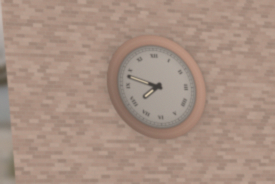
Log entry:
7h48
